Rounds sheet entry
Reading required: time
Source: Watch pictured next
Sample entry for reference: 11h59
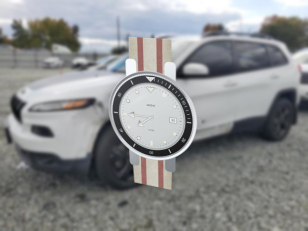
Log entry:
7h45
